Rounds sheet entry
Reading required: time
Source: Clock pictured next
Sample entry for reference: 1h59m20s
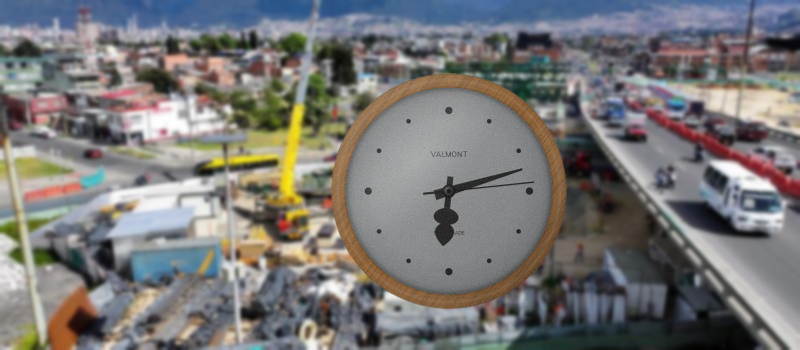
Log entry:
6h12m14s
